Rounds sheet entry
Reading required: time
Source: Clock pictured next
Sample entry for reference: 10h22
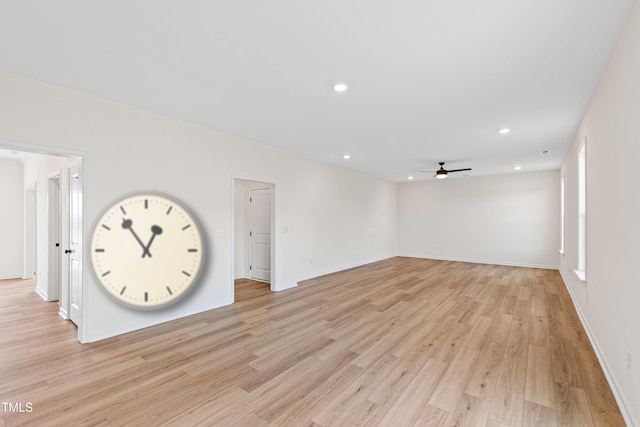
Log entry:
12h54
